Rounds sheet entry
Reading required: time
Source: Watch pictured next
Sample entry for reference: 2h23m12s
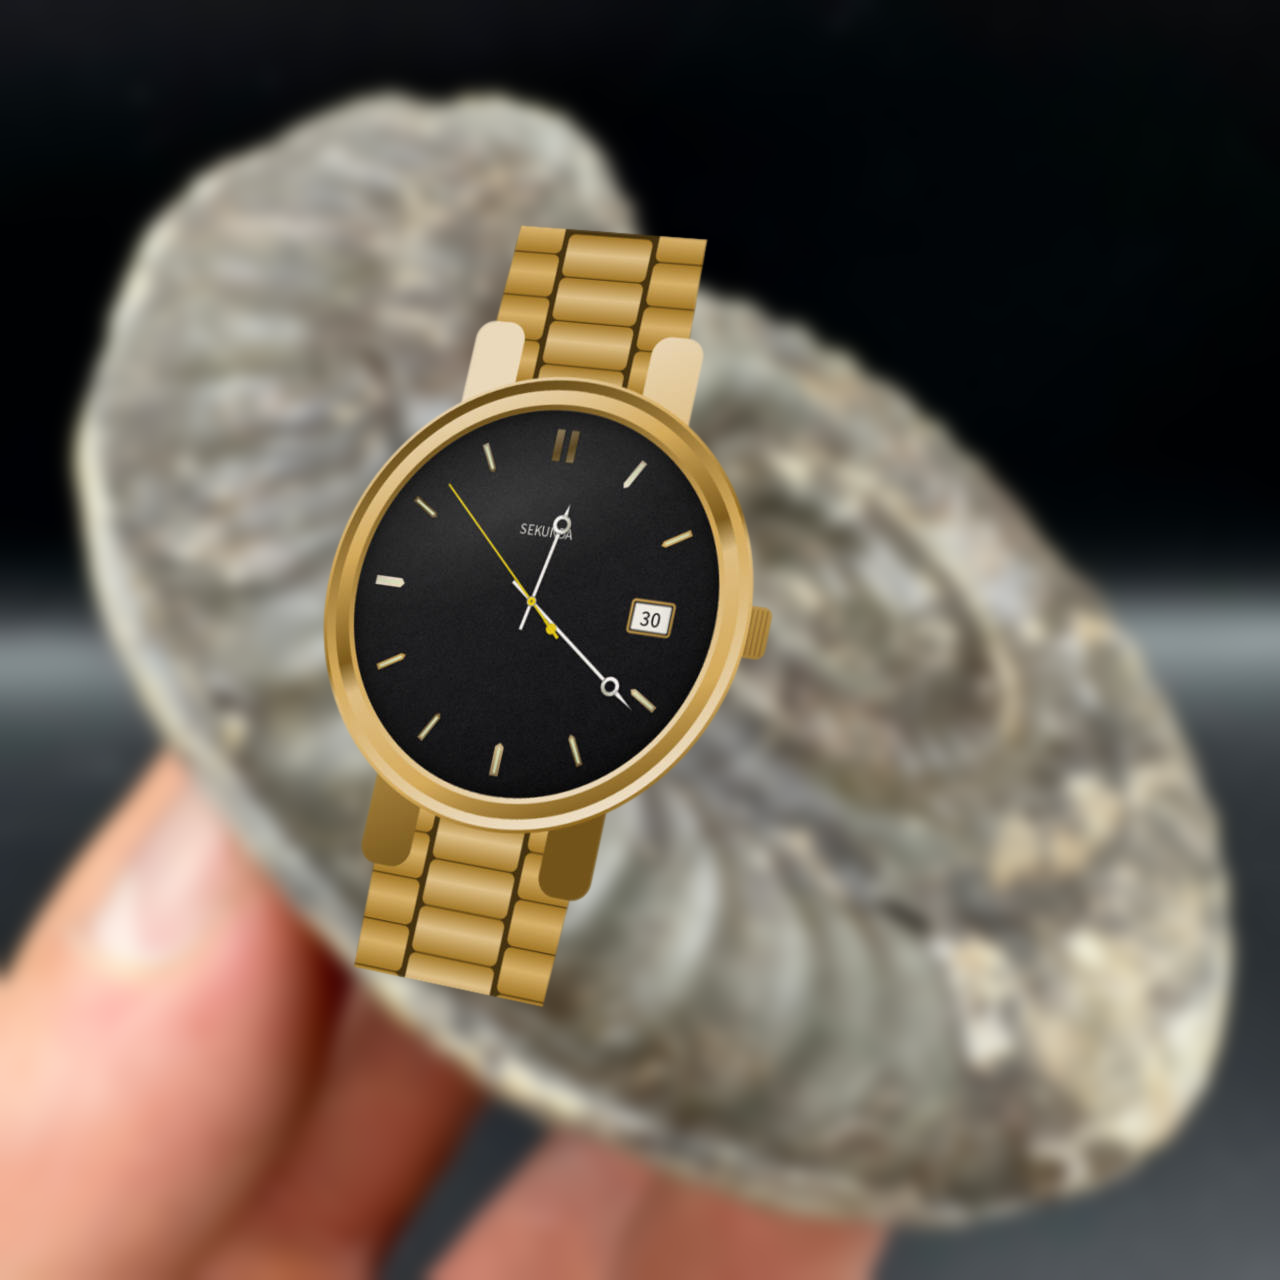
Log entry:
12h20m52s
